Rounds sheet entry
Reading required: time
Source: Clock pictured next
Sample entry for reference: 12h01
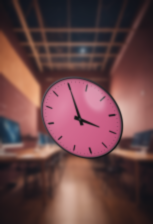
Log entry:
4h00
